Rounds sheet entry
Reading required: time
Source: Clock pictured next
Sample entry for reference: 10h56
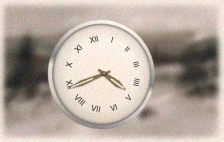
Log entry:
4h44
